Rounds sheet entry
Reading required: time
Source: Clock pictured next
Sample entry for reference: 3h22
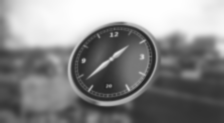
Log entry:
1h38
